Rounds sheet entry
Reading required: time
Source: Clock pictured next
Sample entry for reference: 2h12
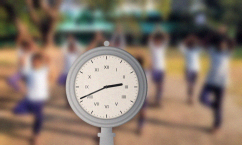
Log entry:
2h41
